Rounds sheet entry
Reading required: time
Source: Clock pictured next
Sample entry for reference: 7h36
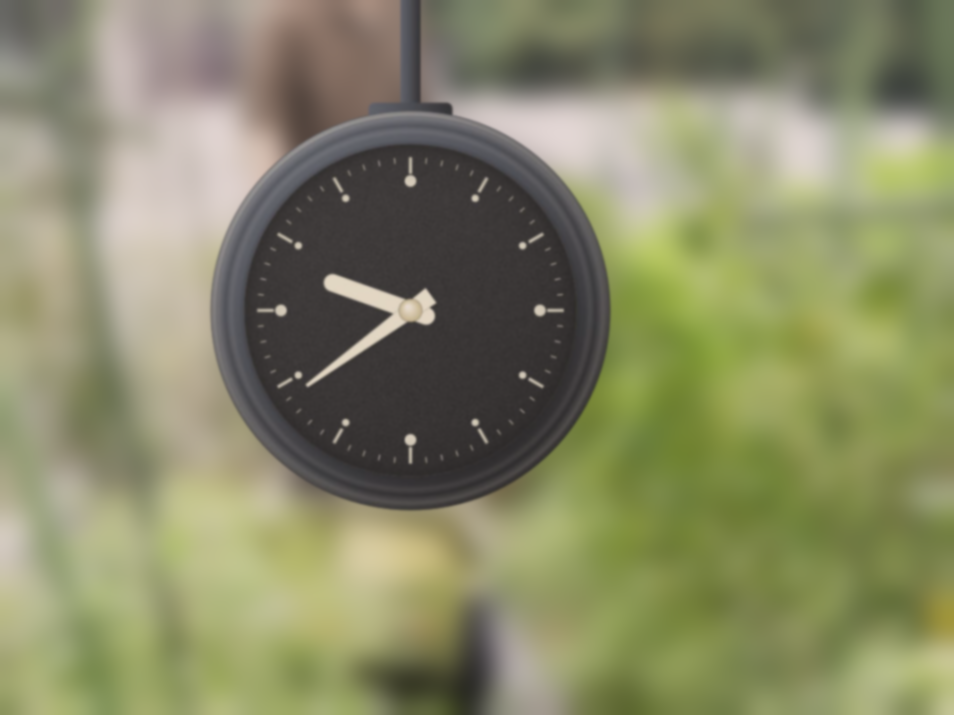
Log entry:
9h39
